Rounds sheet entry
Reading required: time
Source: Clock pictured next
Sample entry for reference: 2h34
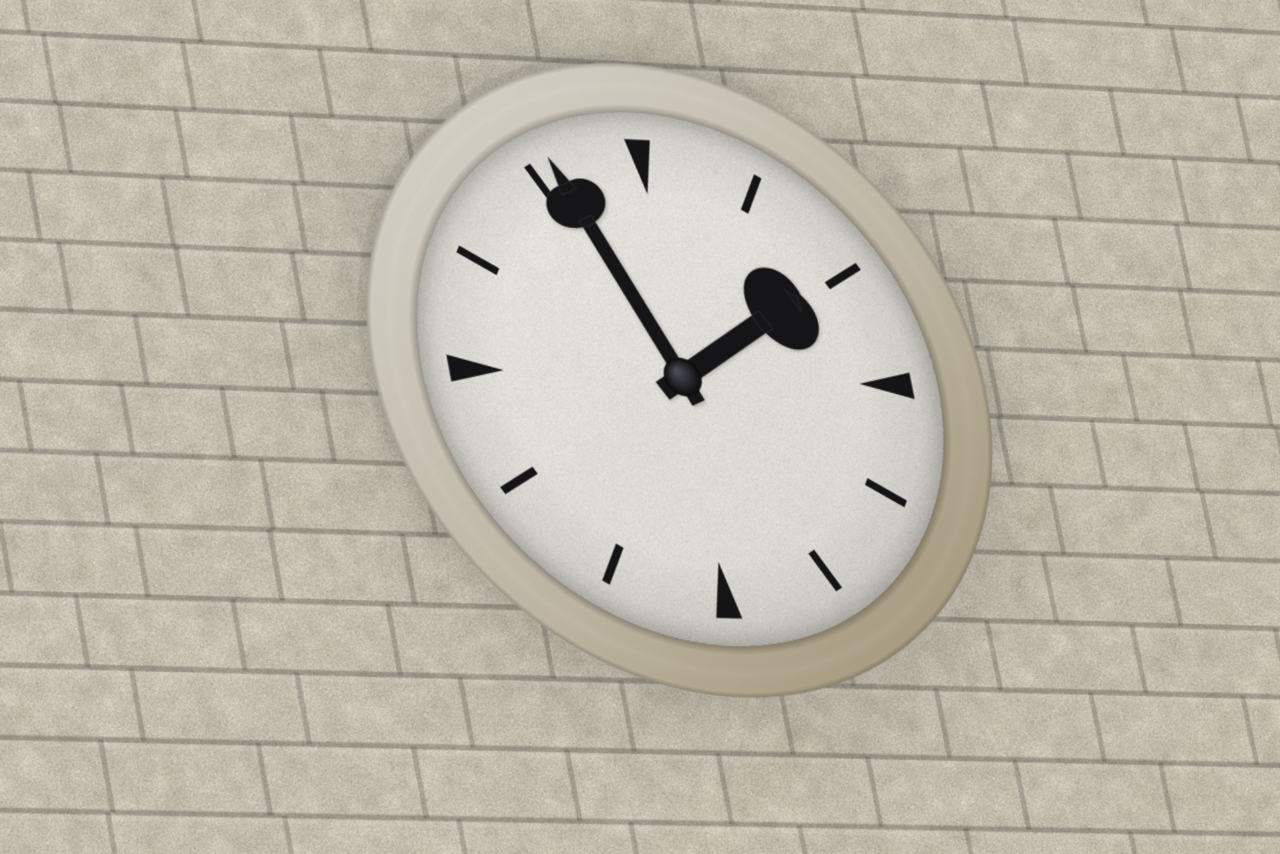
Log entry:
1h56
